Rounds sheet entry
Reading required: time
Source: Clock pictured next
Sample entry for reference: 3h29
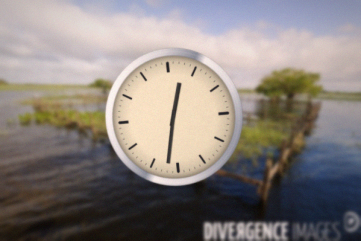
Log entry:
12h32
